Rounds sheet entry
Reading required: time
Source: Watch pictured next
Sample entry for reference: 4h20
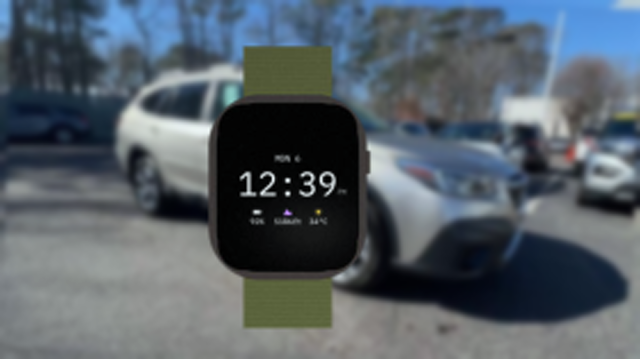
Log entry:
12h39
